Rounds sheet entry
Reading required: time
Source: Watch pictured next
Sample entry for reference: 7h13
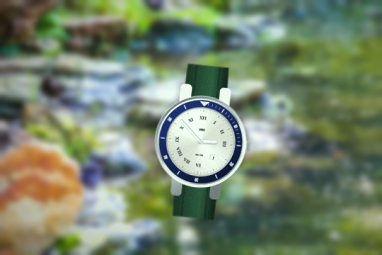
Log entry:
2h52
